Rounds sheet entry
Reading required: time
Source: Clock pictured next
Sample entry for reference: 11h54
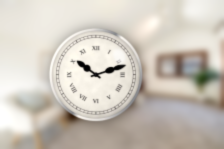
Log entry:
10h12
